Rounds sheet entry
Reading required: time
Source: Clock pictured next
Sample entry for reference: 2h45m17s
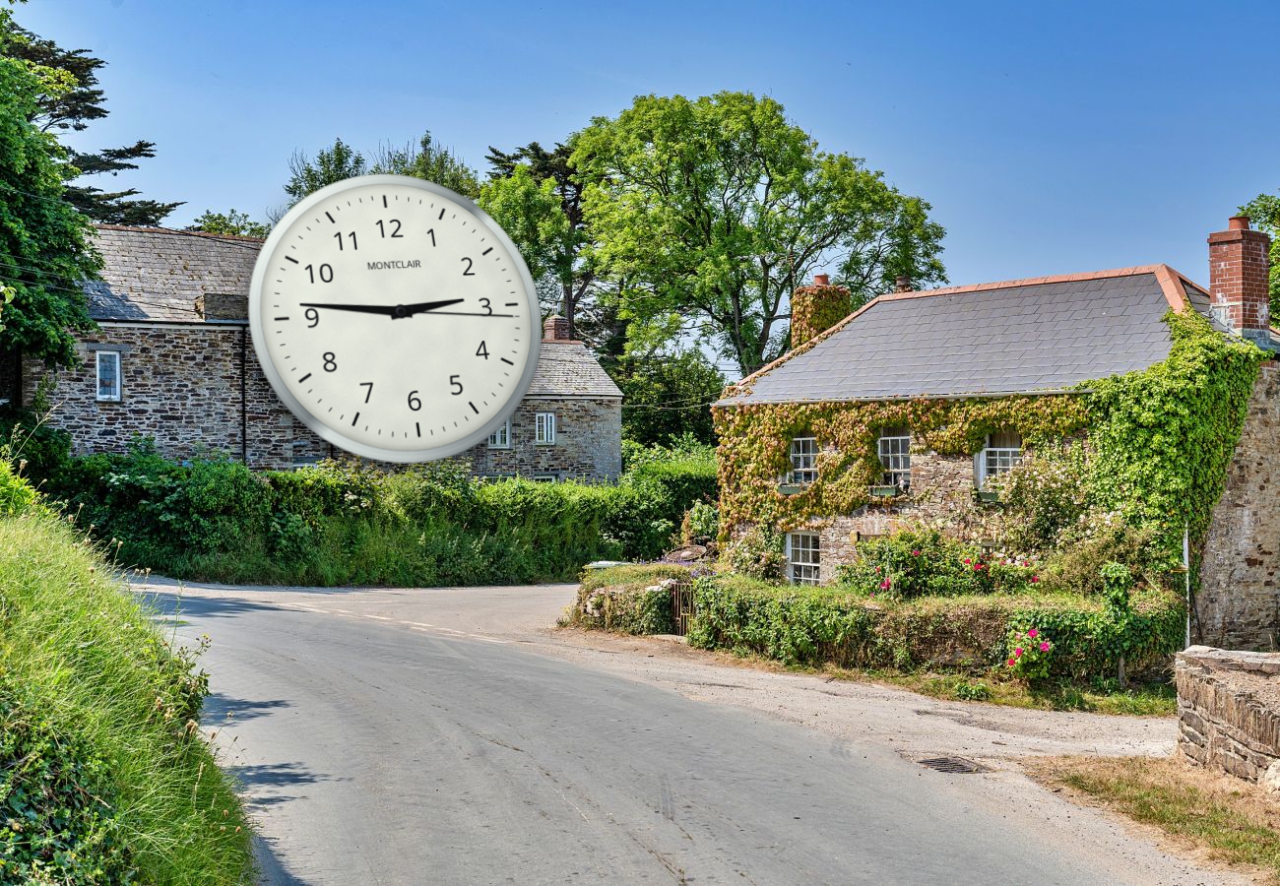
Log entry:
2h46m16s
